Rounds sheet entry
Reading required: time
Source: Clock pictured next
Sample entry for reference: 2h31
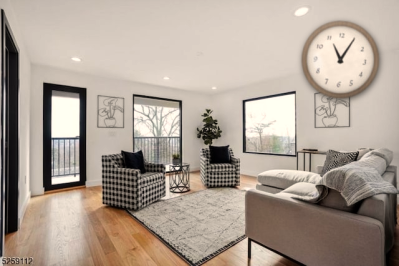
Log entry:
11h05
